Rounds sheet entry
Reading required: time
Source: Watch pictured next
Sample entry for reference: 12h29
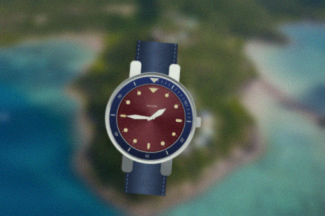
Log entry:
1h45
